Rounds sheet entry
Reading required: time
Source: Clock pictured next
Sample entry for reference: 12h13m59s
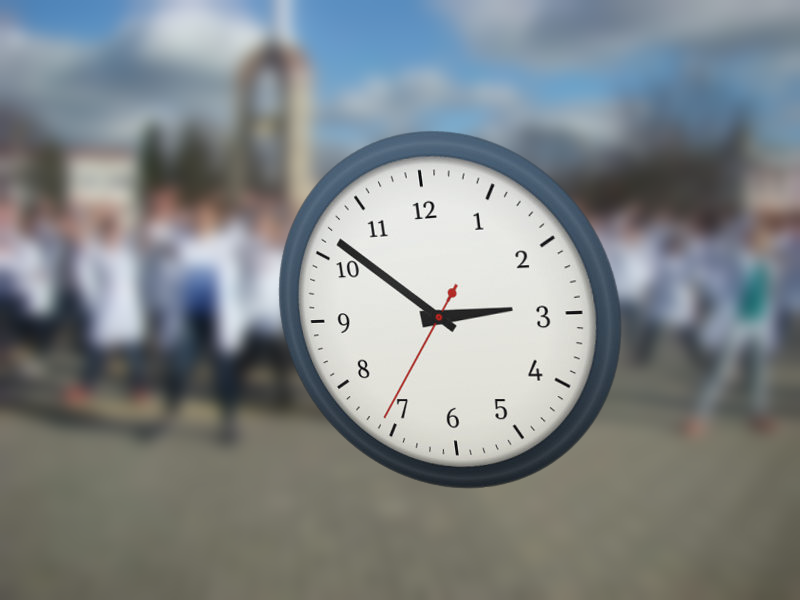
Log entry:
2h51m36s
